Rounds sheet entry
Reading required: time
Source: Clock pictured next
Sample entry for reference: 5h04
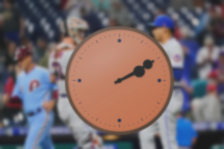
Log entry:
2h10
